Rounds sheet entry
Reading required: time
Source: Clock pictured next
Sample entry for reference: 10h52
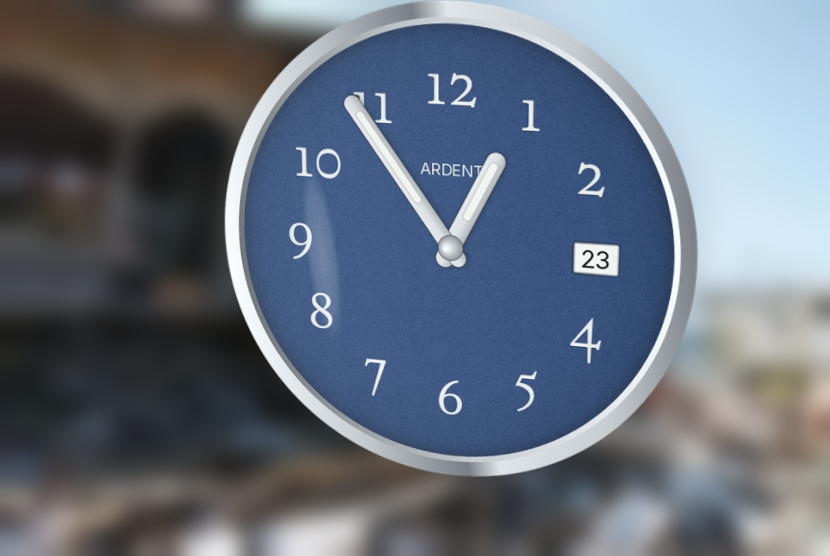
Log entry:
12h54
